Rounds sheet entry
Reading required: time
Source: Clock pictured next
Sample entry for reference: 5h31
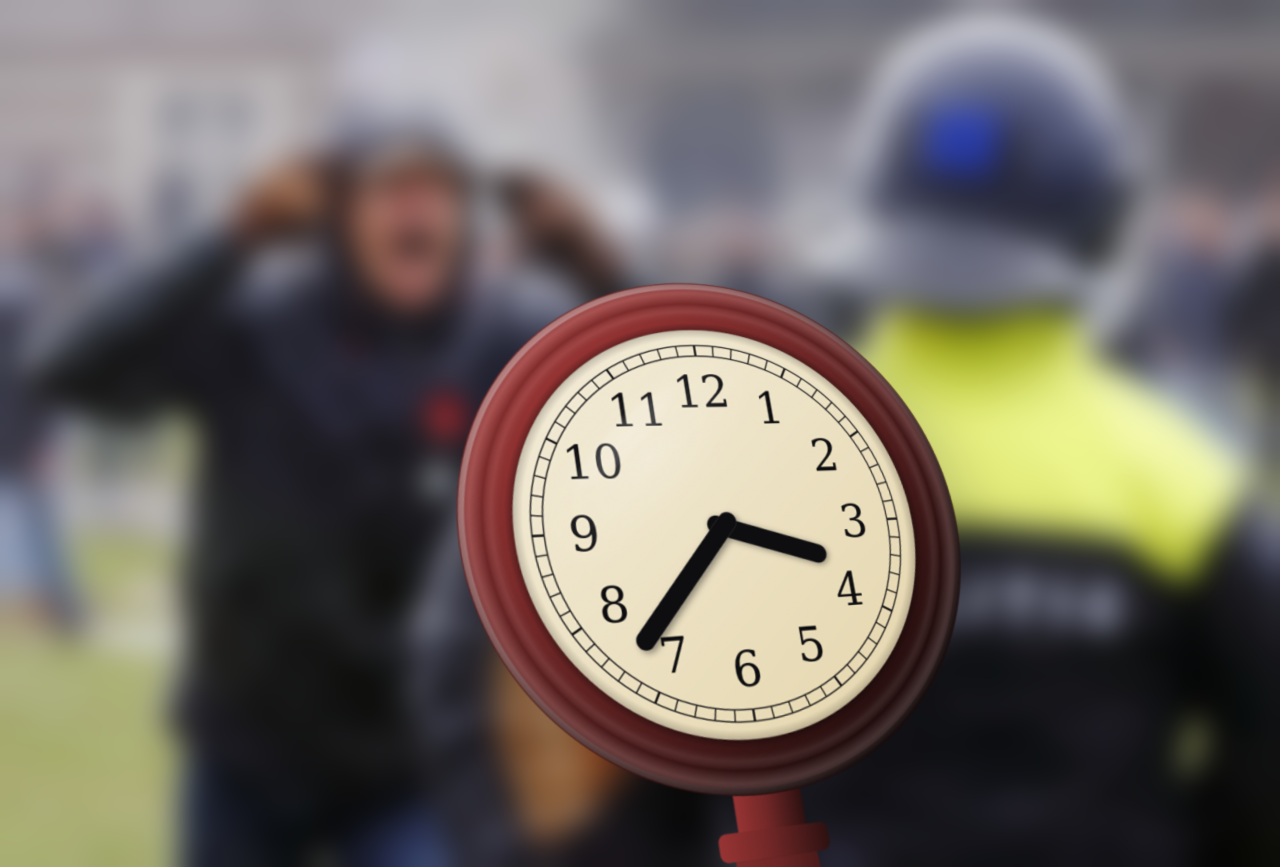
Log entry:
3h37
